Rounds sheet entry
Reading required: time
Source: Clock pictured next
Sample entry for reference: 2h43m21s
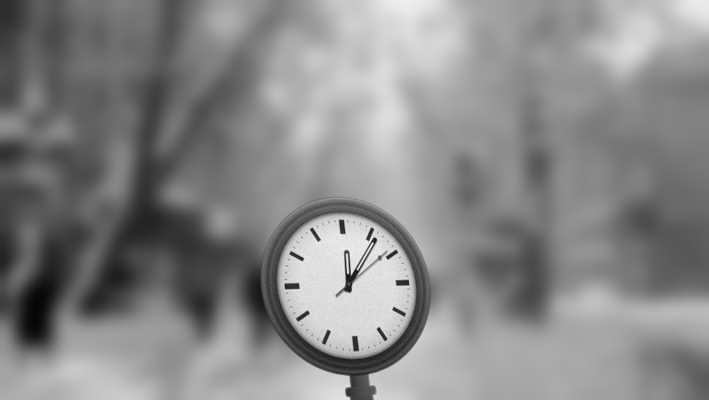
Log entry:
12h06m09s
